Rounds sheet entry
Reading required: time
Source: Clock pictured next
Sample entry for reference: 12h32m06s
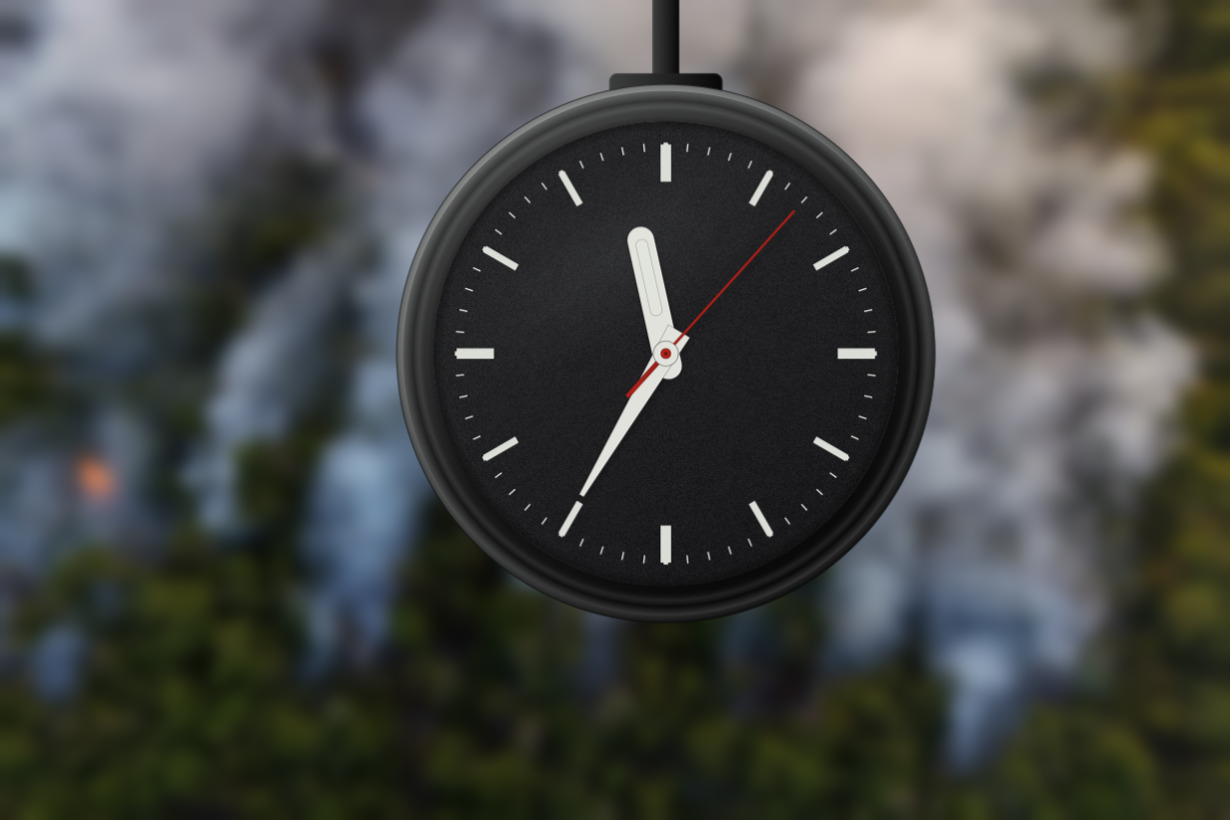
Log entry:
11h35m07s
